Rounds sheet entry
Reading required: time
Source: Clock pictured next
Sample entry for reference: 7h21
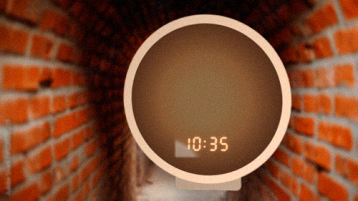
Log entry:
10h35
